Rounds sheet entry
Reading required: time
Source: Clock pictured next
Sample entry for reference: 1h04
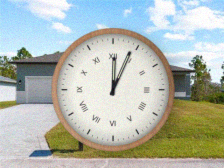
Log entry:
12h04
